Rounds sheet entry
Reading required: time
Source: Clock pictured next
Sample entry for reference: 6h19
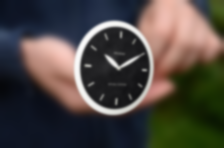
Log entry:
10h10
